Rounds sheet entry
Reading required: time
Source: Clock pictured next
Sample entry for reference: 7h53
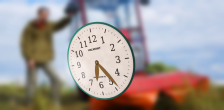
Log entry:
6h24
